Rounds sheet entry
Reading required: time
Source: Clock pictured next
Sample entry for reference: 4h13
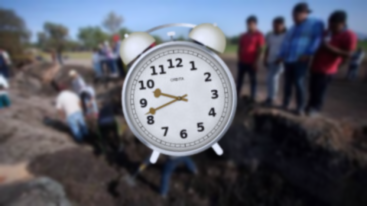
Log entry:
9h42
